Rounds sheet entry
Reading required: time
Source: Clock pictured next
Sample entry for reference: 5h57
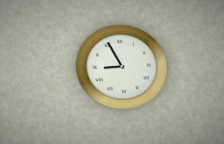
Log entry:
8h56
